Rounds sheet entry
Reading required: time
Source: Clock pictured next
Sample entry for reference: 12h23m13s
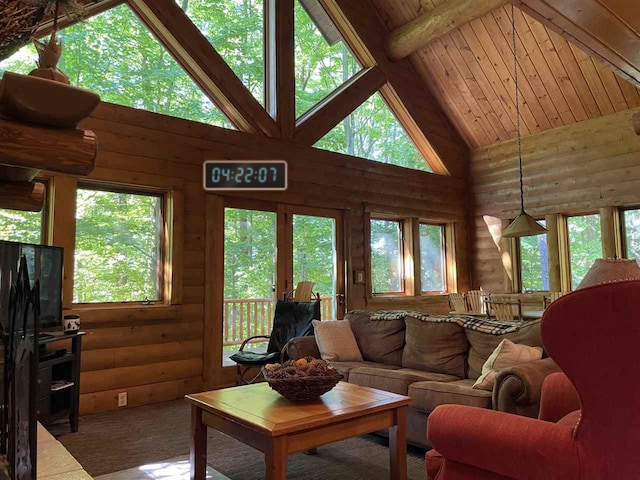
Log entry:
4h22m07s
